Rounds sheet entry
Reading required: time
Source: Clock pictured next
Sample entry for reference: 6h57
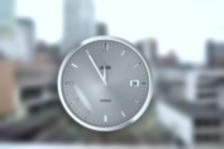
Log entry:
11h55
